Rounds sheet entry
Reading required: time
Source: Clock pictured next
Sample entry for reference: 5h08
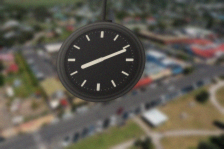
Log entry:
8h11
